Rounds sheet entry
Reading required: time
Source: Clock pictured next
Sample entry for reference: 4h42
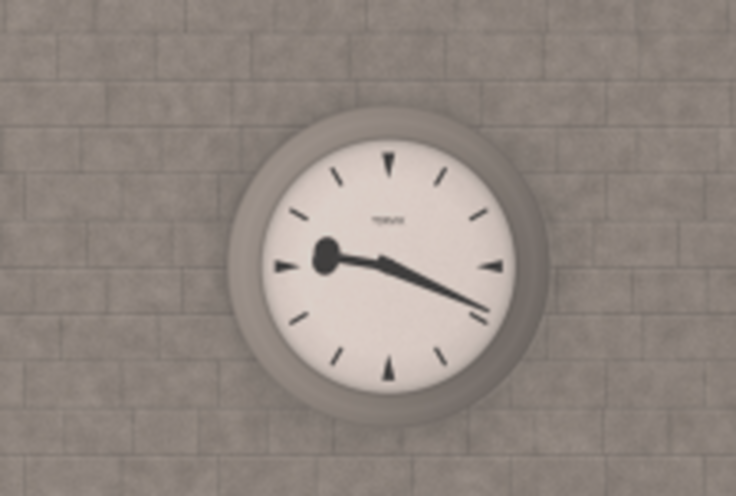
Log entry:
9h19
